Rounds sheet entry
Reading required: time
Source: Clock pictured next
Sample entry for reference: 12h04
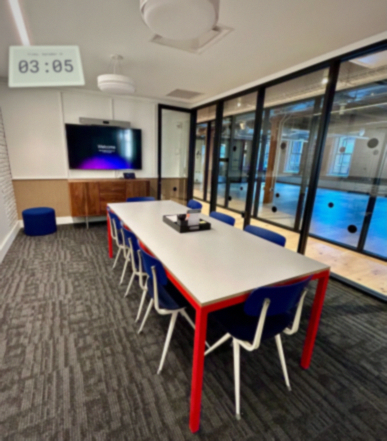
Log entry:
3h05
